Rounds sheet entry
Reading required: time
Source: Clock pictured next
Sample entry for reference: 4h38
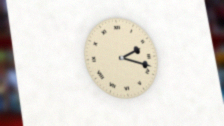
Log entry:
2h18
